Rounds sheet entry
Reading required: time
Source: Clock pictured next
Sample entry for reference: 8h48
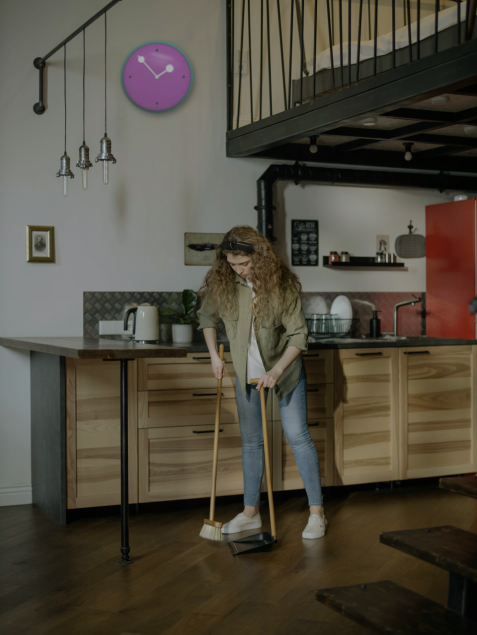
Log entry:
1h53
